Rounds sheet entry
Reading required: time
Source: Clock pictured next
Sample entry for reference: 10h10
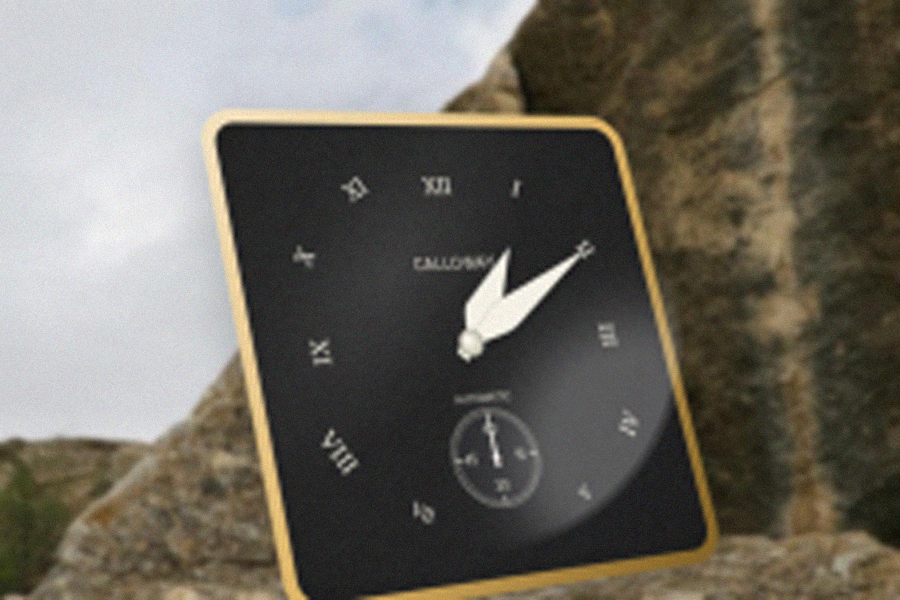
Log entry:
1h10
